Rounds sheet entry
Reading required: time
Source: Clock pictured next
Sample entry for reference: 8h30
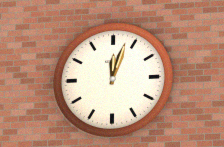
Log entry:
12h03
